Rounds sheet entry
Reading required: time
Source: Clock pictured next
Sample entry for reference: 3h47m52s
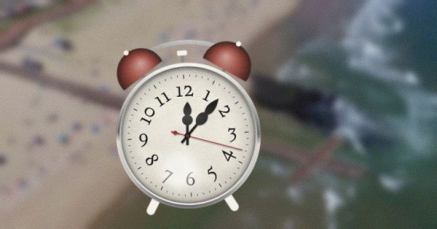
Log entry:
12h07m18s
